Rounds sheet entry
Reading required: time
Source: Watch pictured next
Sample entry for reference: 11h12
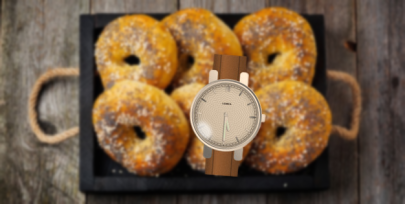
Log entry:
5h30
